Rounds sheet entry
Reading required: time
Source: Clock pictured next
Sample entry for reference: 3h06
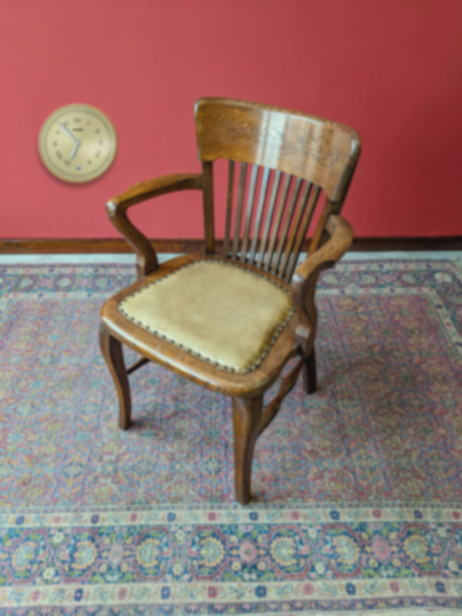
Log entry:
6h53
